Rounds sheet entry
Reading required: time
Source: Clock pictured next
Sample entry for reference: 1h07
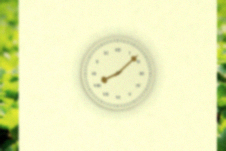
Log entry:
8h08
